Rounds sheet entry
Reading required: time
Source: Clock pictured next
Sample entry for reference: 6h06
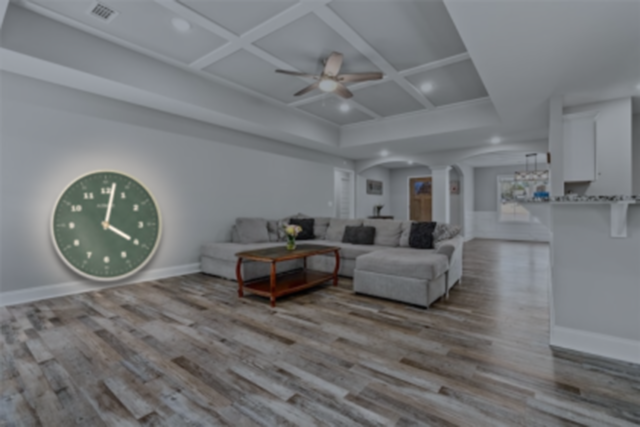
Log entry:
4h02
